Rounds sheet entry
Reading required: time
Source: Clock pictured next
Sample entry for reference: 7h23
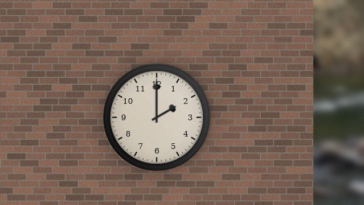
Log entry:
2h00
